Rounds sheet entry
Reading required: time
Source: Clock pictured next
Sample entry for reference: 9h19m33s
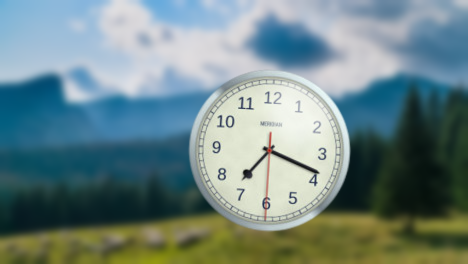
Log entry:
7h18m30s
